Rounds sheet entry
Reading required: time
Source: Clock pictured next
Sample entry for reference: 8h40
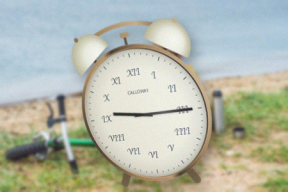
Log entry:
9h15
